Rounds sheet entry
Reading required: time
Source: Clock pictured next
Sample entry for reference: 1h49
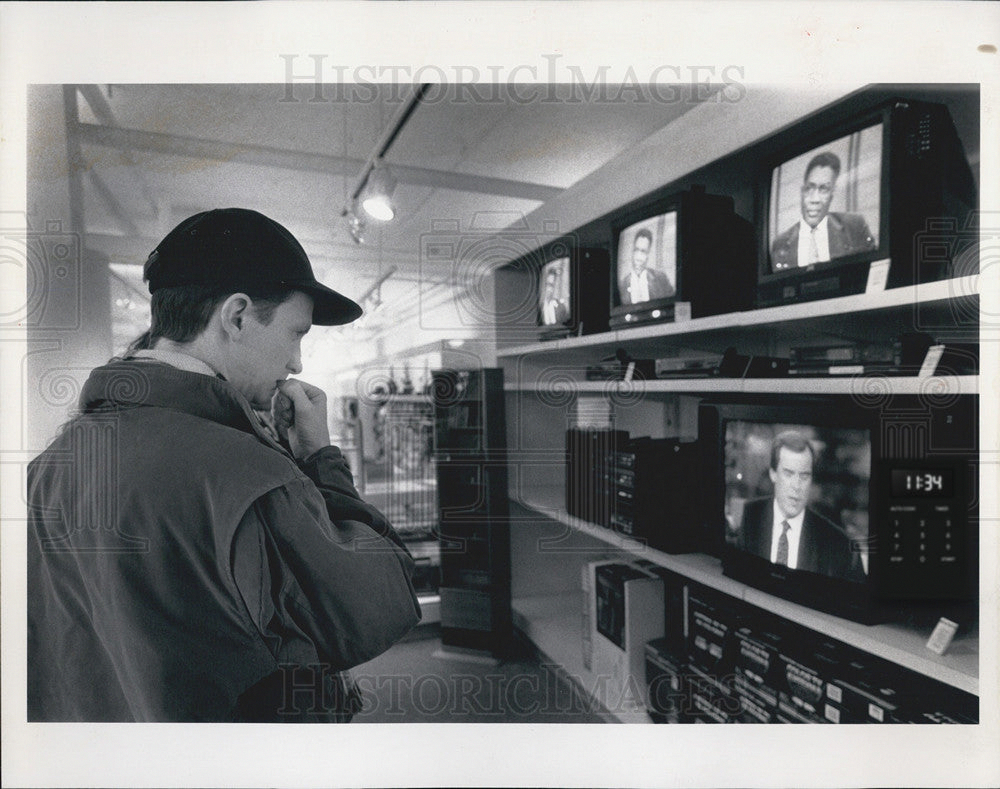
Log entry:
11h34
